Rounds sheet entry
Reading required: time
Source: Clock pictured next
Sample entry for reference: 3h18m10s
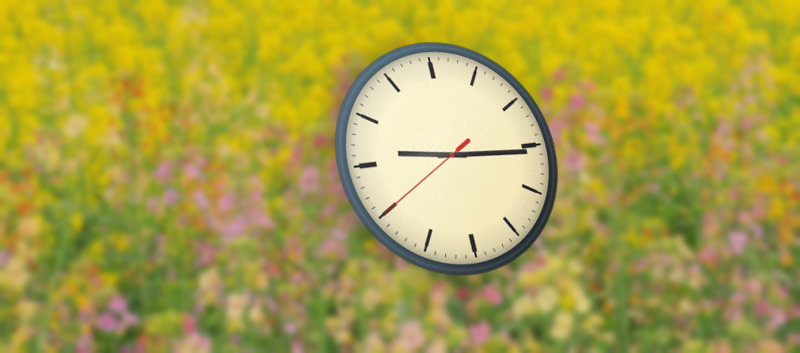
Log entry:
9h15m40s
